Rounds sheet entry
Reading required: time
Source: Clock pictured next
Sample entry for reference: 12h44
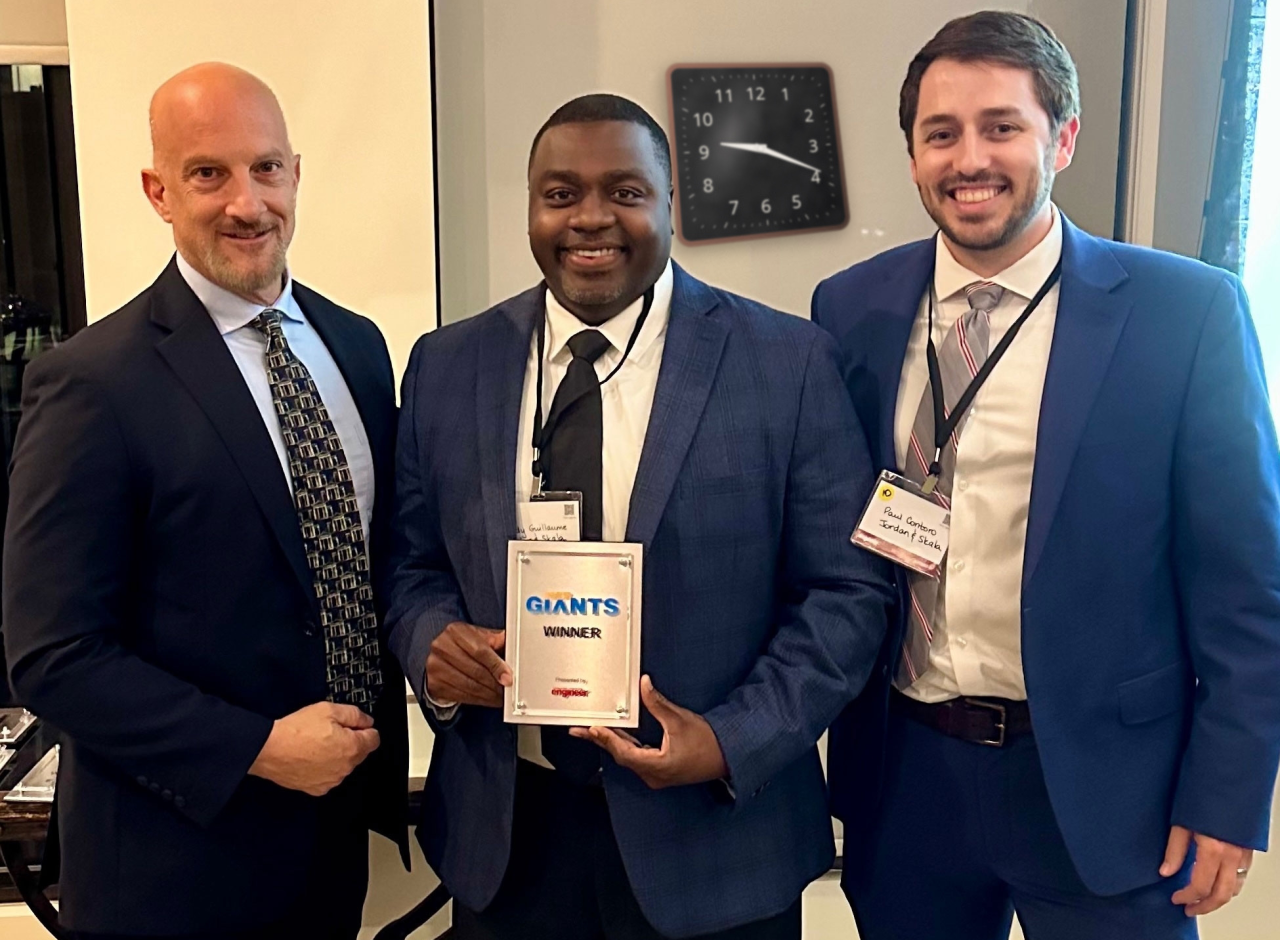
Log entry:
9h19
